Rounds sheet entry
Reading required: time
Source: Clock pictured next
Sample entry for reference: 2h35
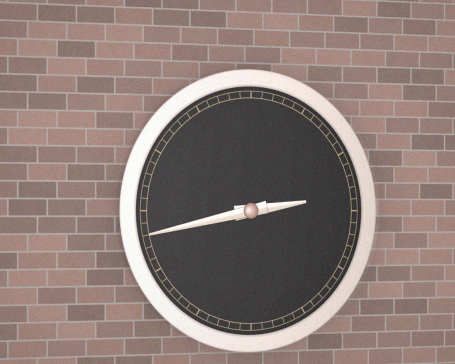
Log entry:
2h43
